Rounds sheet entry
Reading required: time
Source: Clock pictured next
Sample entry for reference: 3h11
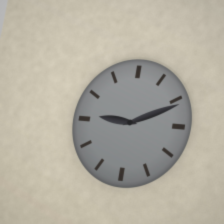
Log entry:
9h11
